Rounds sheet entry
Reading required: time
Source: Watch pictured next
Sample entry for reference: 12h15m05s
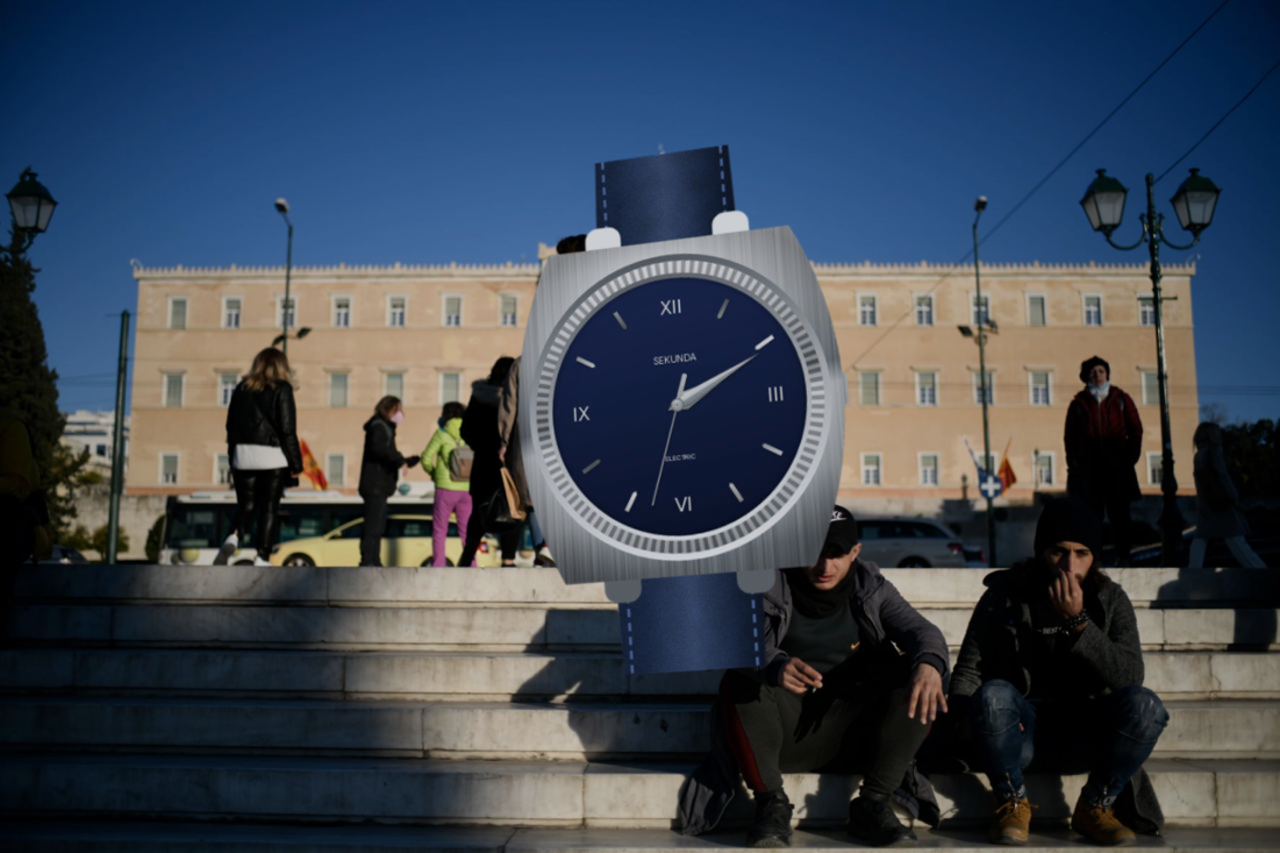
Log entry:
2h10m33s
